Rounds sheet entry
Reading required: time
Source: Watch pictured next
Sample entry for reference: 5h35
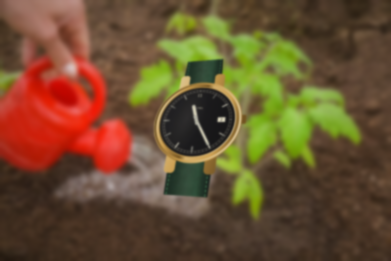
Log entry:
11h25
